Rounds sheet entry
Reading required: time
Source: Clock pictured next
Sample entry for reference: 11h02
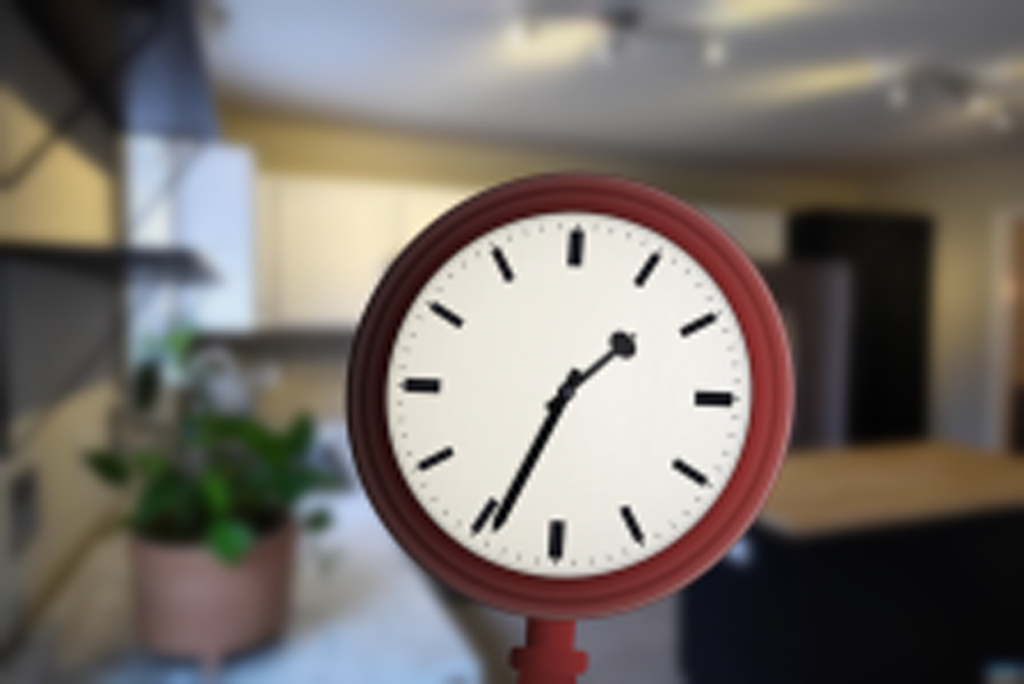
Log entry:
1h34
